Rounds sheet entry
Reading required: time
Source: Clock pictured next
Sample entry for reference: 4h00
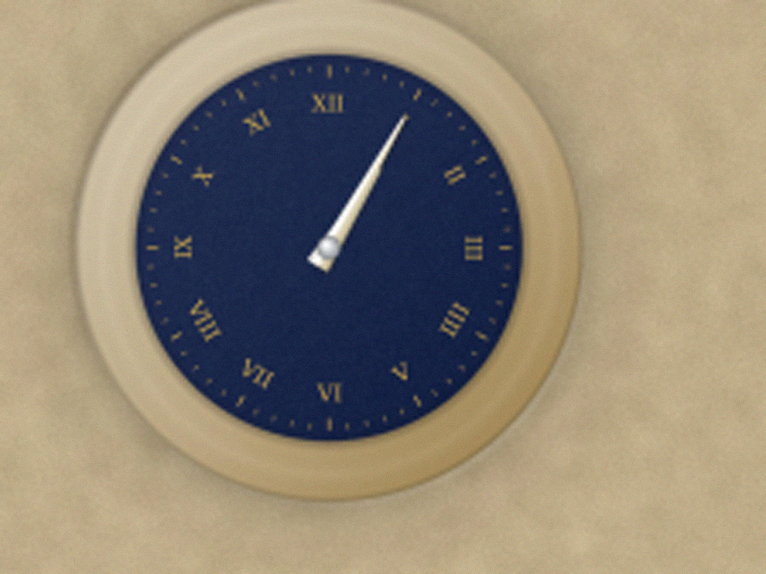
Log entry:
1h05
